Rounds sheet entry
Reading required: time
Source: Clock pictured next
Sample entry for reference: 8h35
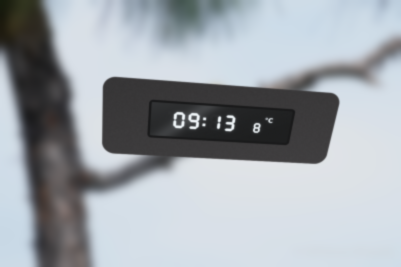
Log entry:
9h13
